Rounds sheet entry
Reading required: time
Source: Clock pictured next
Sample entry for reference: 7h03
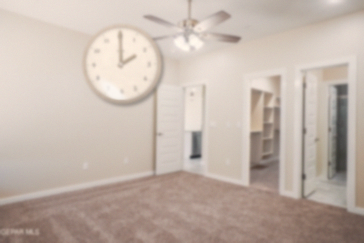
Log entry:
2h00
